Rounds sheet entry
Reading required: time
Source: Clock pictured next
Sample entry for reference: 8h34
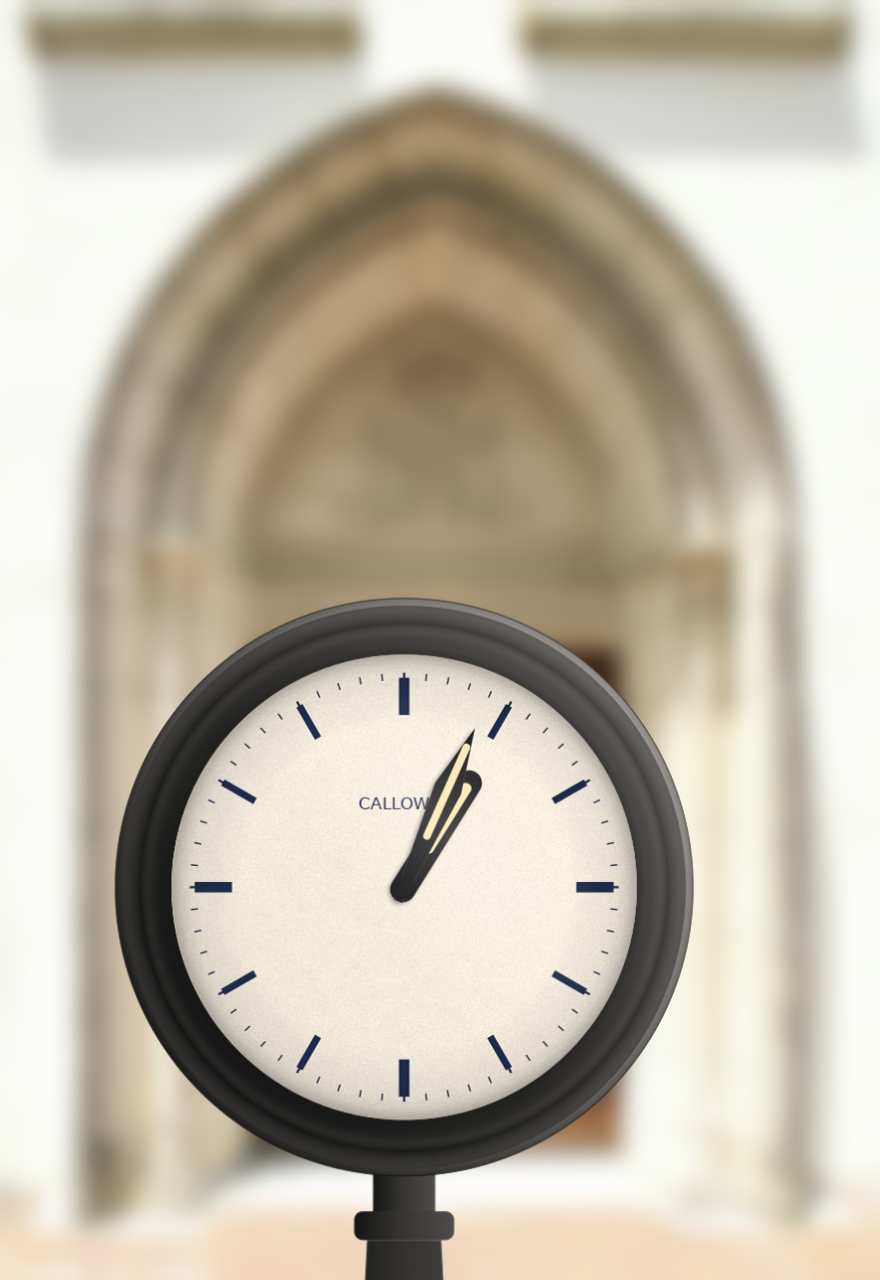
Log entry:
1h04
